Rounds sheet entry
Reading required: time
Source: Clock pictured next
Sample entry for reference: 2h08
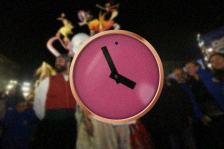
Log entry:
3h56
